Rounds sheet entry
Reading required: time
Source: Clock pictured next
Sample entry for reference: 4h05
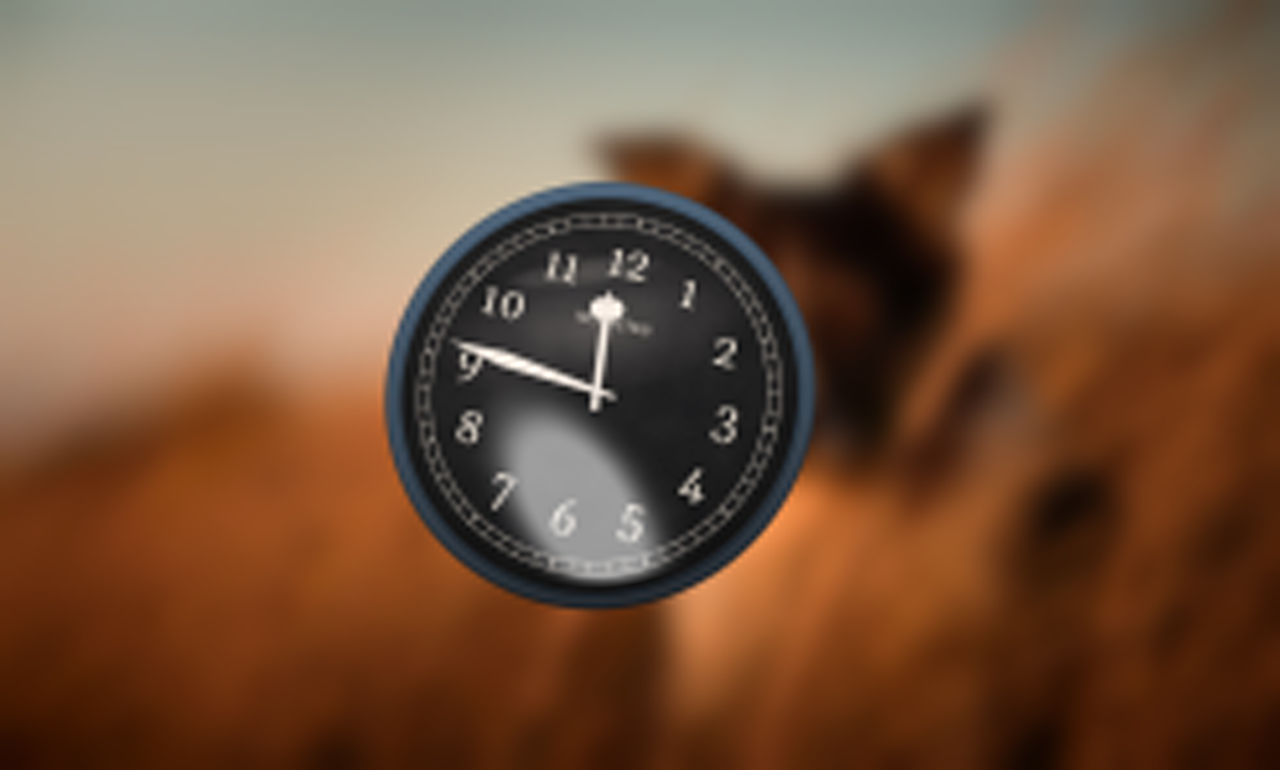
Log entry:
11h46
